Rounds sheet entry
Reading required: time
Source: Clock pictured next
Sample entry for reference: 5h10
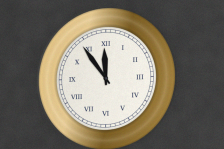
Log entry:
11h54
